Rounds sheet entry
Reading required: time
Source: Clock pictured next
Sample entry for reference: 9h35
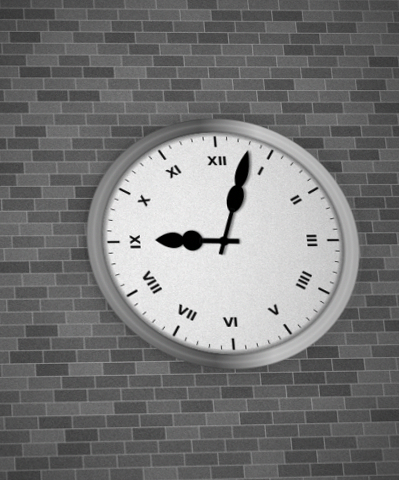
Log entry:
9h03
